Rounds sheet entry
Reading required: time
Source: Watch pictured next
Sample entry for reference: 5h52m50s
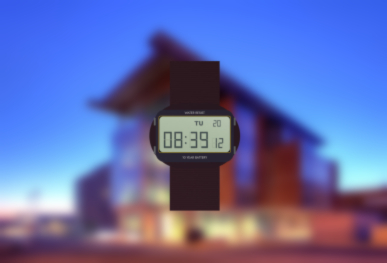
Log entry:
8h39m12s
